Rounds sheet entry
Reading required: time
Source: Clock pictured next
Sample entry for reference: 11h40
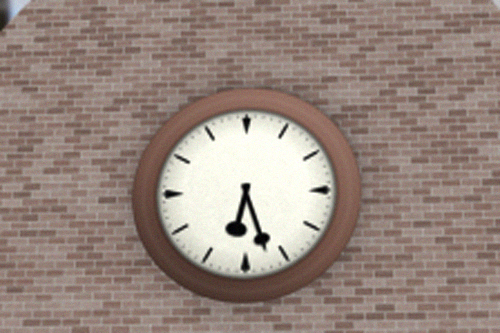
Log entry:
6h27
